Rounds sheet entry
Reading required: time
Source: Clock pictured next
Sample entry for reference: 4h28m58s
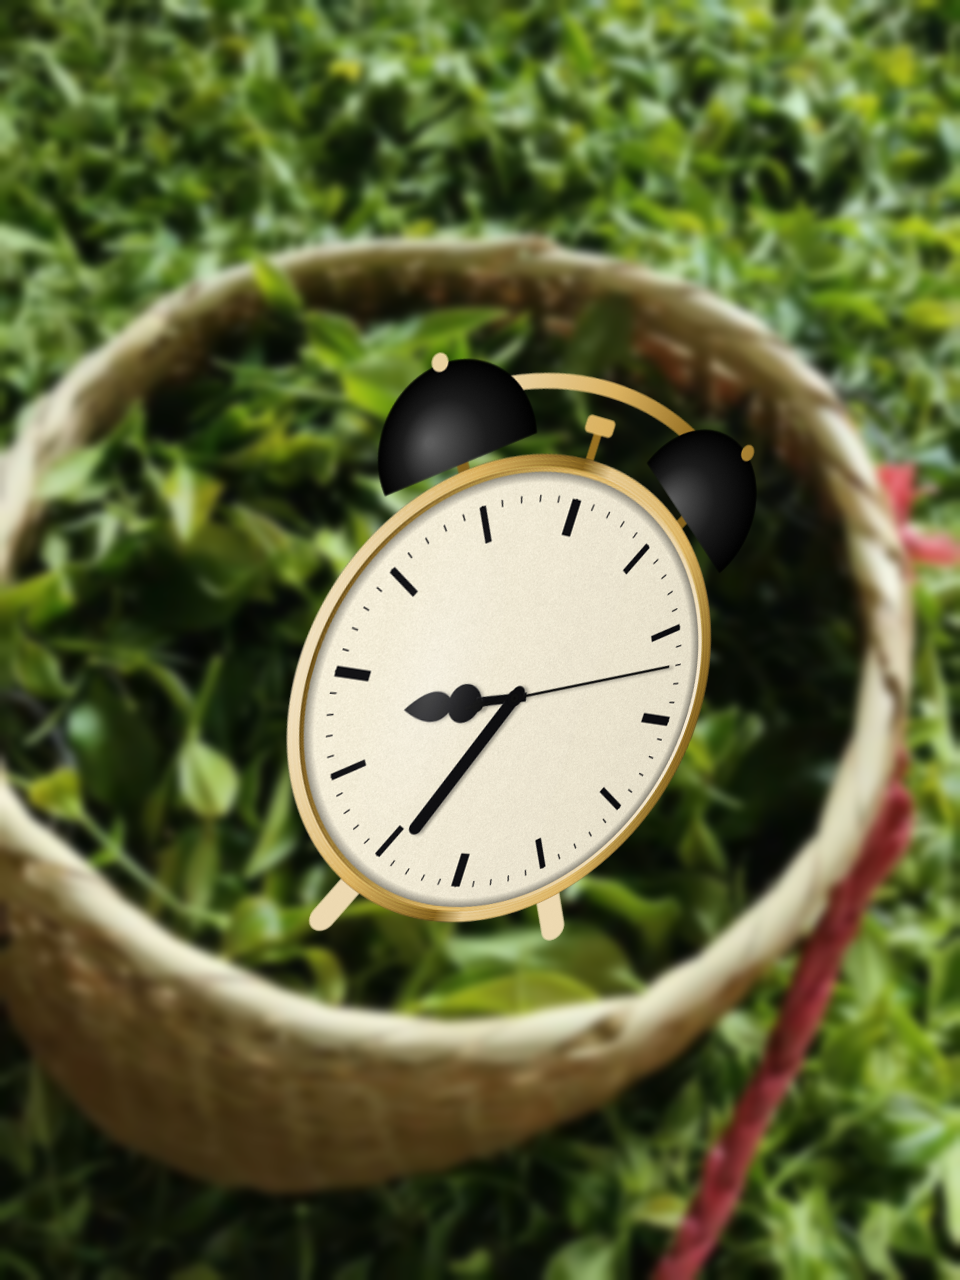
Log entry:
8h34m12s
